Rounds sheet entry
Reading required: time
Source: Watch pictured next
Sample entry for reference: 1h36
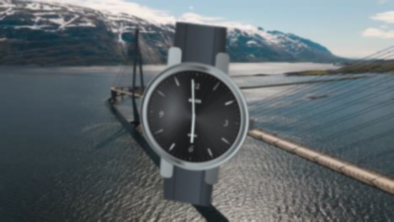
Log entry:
5h59
